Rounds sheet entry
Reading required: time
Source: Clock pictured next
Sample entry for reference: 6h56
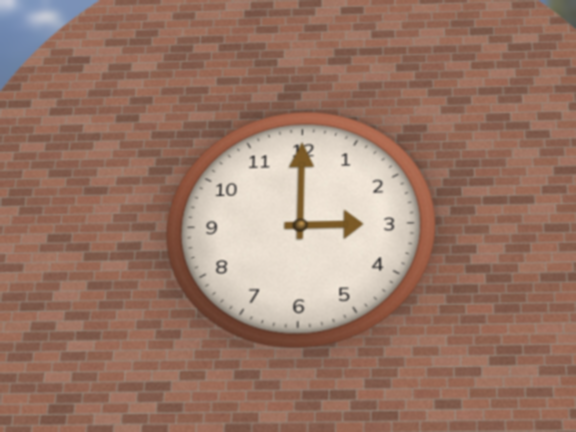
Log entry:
3h00
